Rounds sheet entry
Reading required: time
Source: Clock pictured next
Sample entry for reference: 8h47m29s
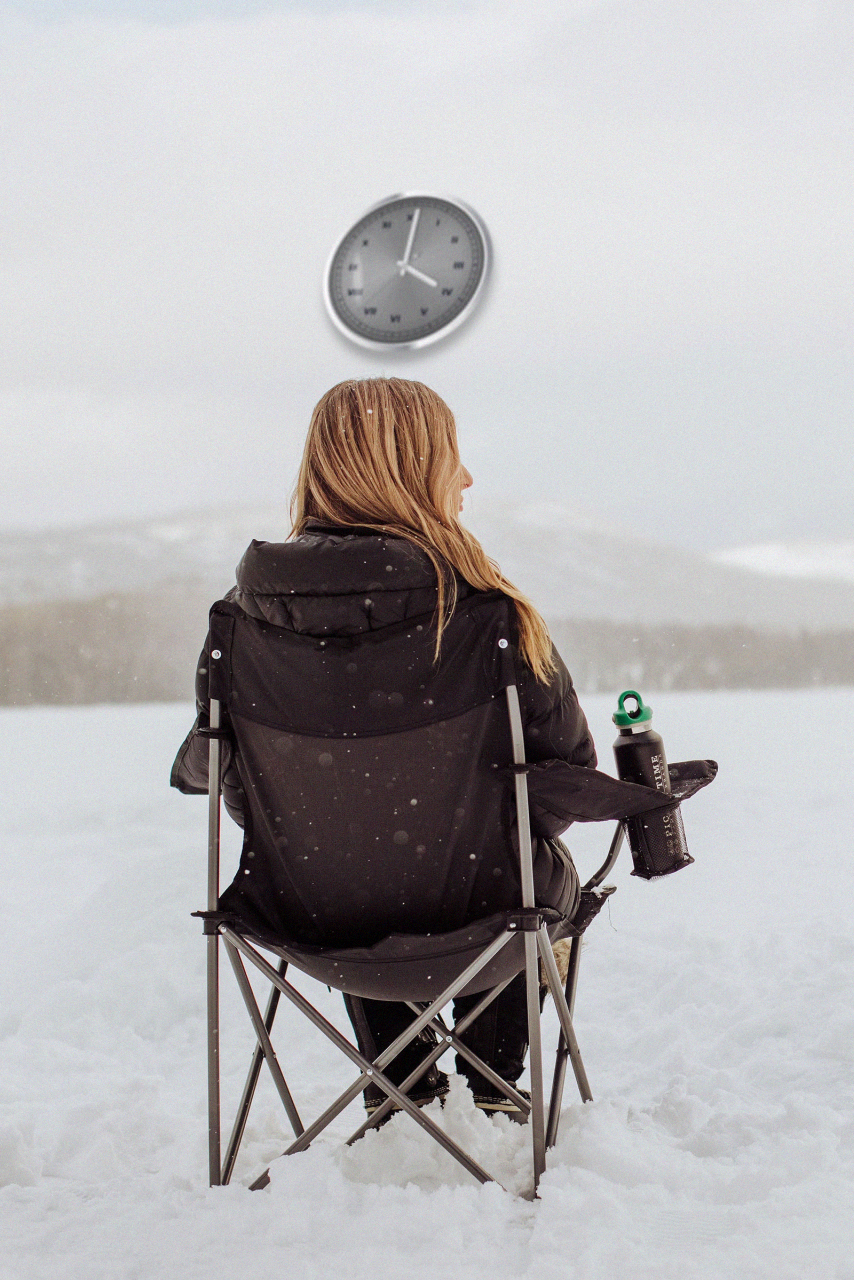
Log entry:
4h00m37s
